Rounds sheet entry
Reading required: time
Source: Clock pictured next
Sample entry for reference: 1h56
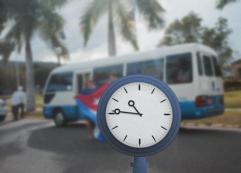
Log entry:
10h46
